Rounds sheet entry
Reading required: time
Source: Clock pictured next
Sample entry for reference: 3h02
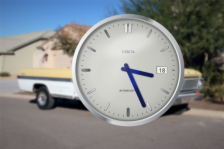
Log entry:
3h26
